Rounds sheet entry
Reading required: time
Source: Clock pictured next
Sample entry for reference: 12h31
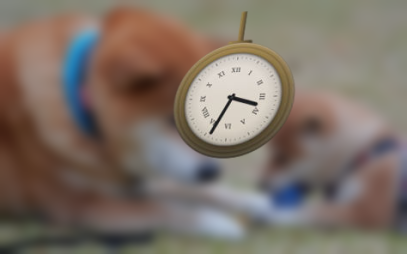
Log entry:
3h34
